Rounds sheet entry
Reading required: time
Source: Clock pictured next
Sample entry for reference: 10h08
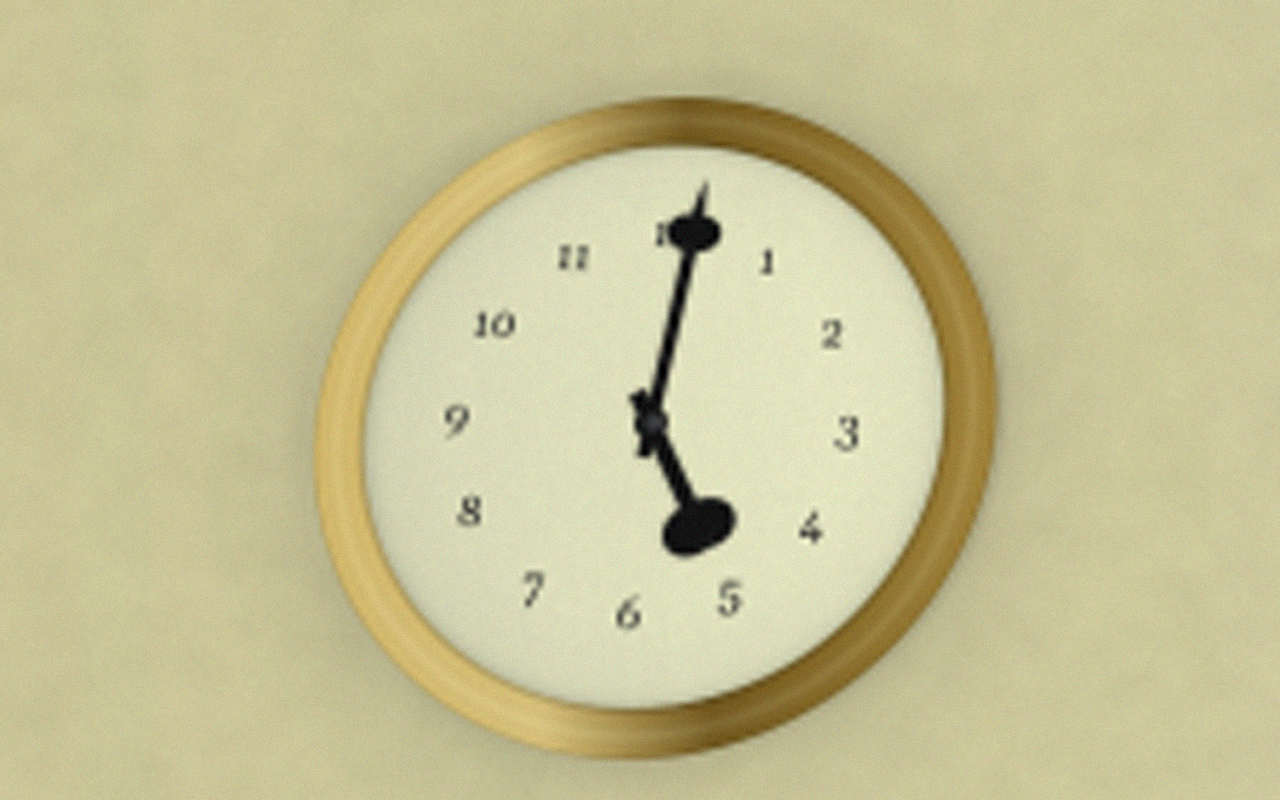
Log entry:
5h01
